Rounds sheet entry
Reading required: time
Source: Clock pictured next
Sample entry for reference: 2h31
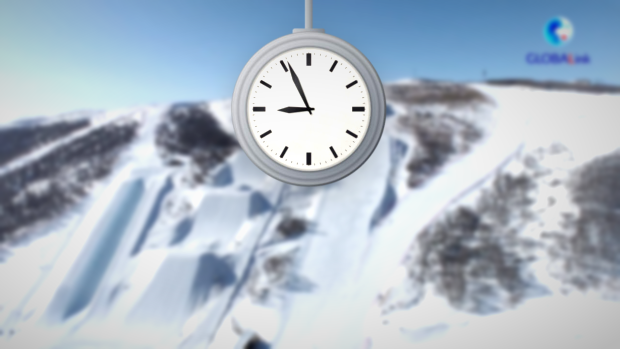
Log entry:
8h56
